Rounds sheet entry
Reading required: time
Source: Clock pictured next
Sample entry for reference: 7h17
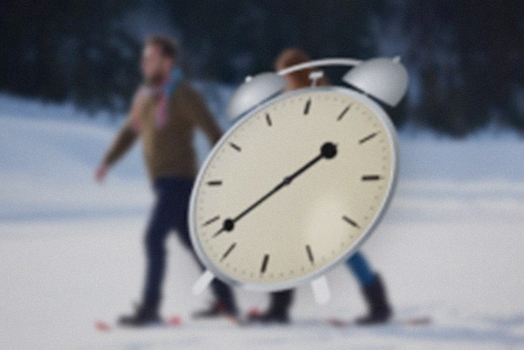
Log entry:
1h38
